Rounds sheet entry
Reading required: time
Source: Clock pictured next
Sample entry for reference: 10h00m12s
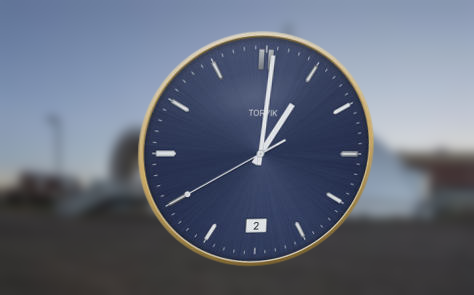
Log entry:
1h00m40s
